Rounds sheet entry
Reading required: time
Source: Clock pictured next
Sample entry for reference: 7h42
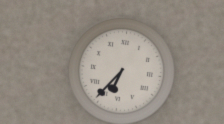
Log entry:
6h36
